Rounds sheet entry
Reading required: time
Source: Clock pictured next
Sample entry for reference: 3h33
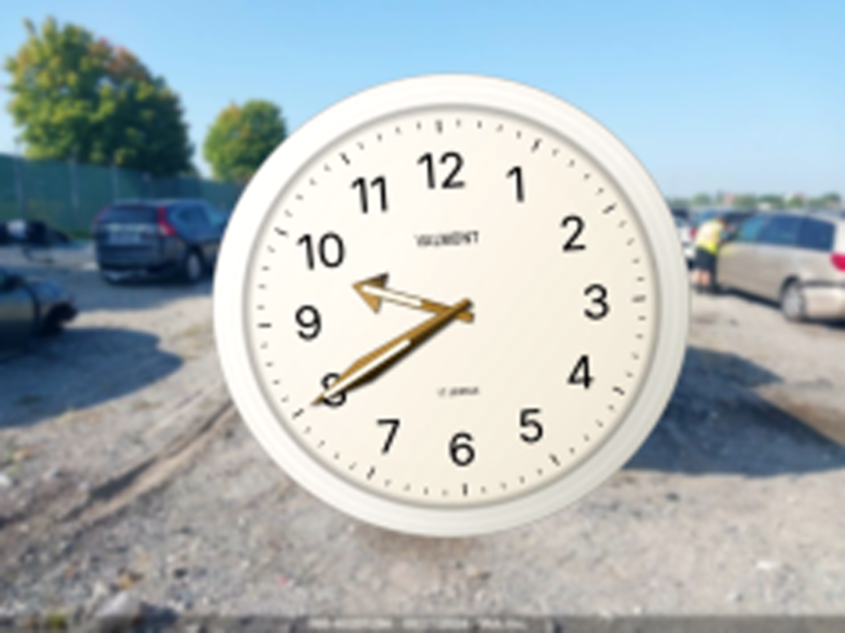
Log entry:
9h40
